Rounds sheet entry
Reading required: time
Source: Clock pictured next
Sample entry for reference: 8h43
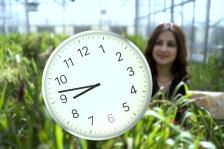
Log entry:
8h47
